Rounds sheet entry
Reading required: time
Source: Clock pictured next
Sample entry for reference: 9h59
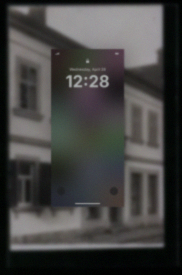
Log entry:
12h28
